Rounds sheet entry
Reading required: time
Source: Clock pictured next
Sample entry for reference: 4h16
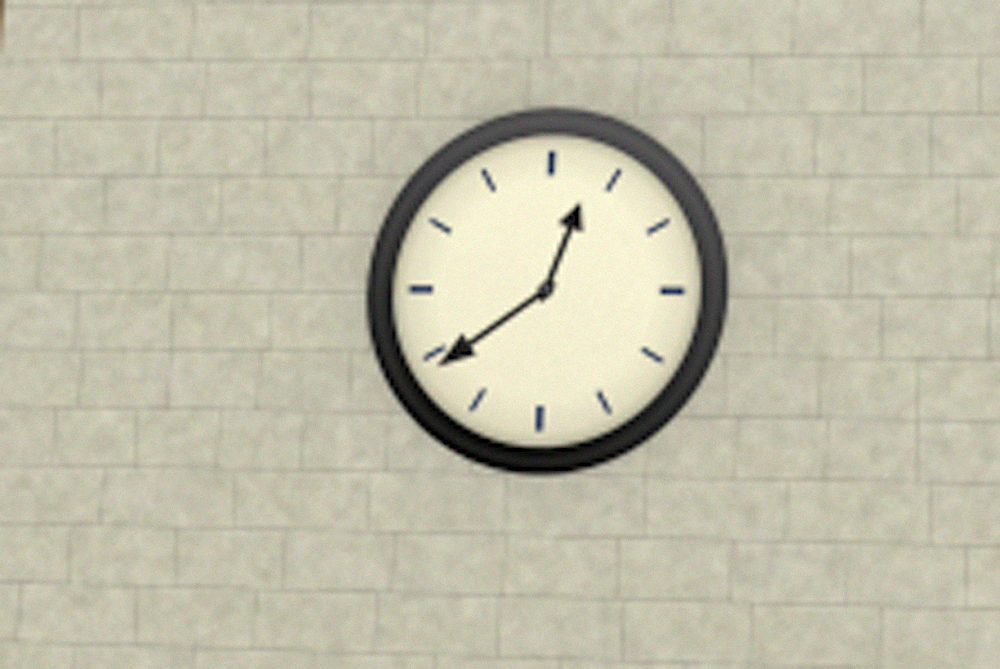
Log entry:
12h39
